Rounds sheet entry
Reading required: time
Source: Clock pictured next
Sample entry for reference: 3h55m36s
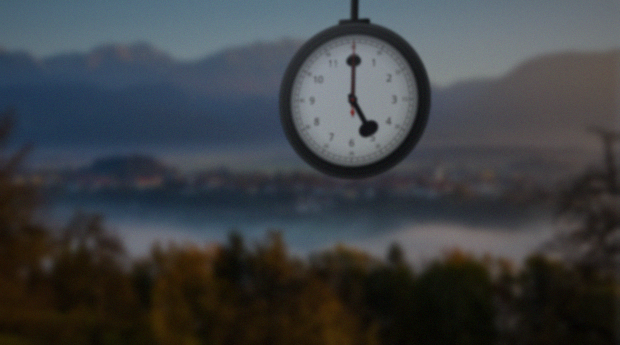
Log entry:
5h00m00s
